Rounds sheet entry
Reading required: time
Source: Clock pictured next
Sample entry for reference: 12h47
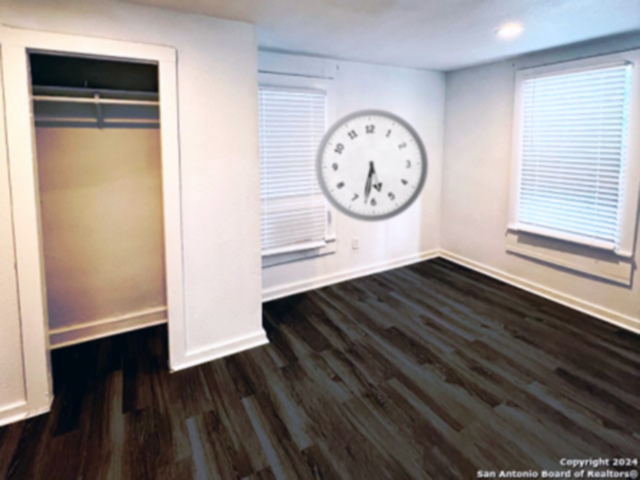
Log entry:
5h32
